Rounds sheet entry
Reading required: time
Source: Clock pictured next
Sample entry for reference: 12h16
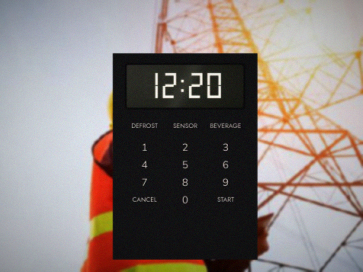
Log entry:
12h20
